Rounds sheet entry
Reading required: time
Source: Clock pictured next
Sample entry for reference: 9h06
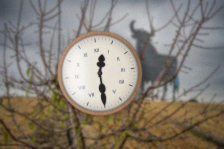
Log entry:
12h30
